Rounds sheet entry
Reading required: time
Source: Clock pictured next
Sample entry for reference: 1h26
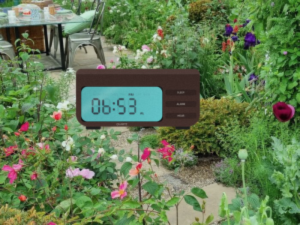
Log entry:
6h53
